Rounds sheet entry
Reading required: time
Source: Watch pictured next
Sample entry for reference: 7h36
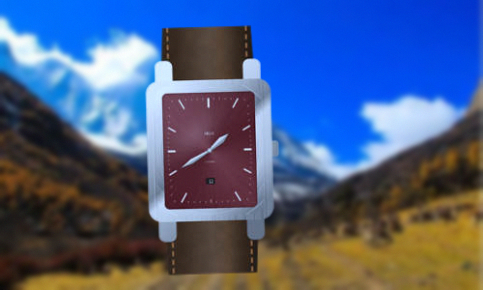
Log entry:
1h40
